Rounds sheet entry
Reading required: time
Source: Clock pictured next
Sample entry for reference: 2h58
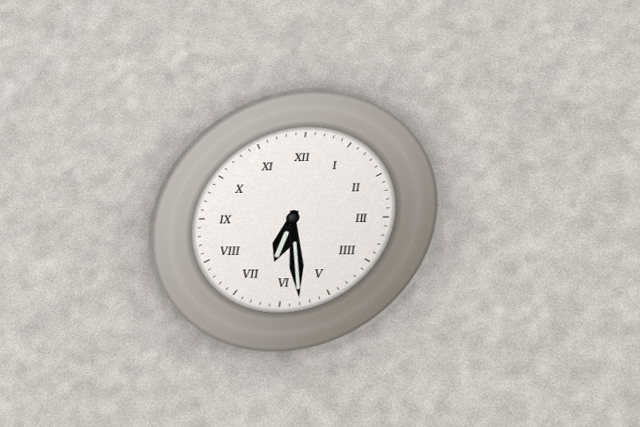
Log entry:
6h28
